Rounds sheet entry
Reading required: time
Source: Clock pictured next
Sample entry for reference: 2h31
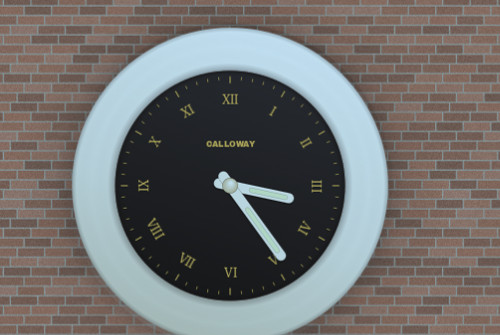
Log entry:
3h24
